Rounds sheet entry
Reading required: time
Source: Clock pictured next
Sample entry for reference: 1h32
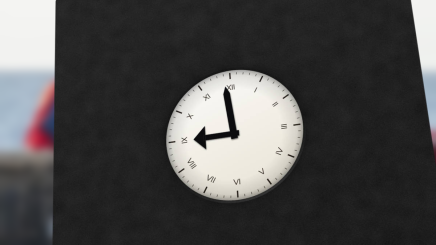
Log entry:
8h59
